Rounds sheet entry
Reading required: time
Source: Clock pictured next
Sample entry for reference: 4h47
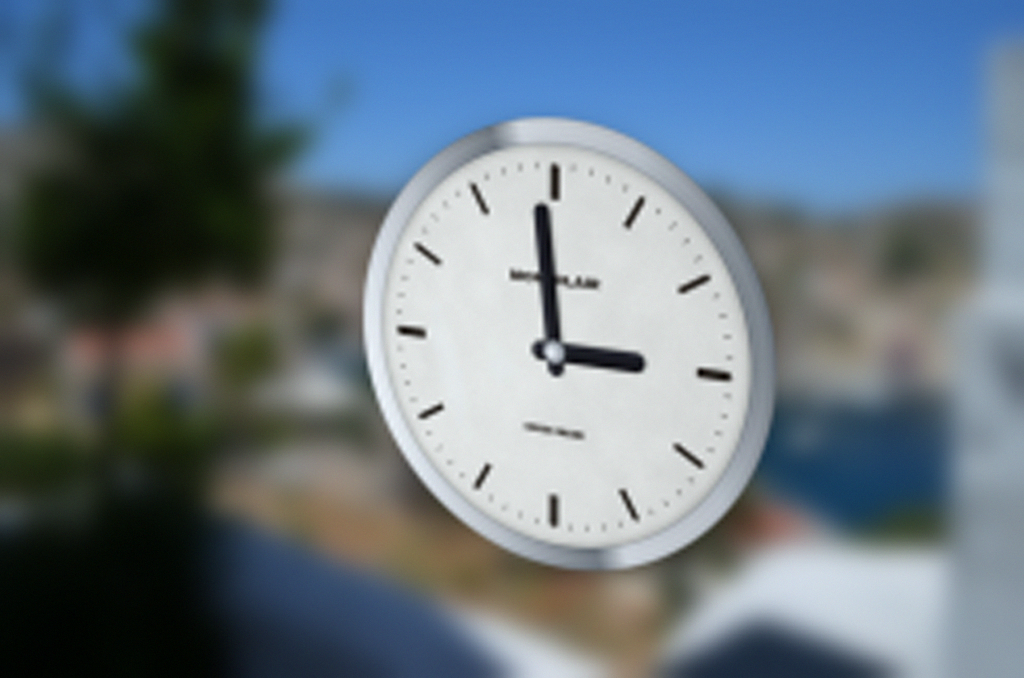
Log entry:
2h59
